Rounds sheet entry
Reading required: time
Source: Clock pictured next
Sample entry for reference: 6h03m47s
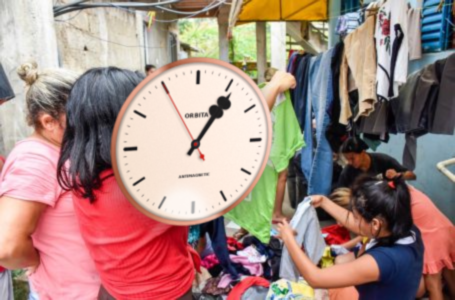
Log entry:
1h05m55s
